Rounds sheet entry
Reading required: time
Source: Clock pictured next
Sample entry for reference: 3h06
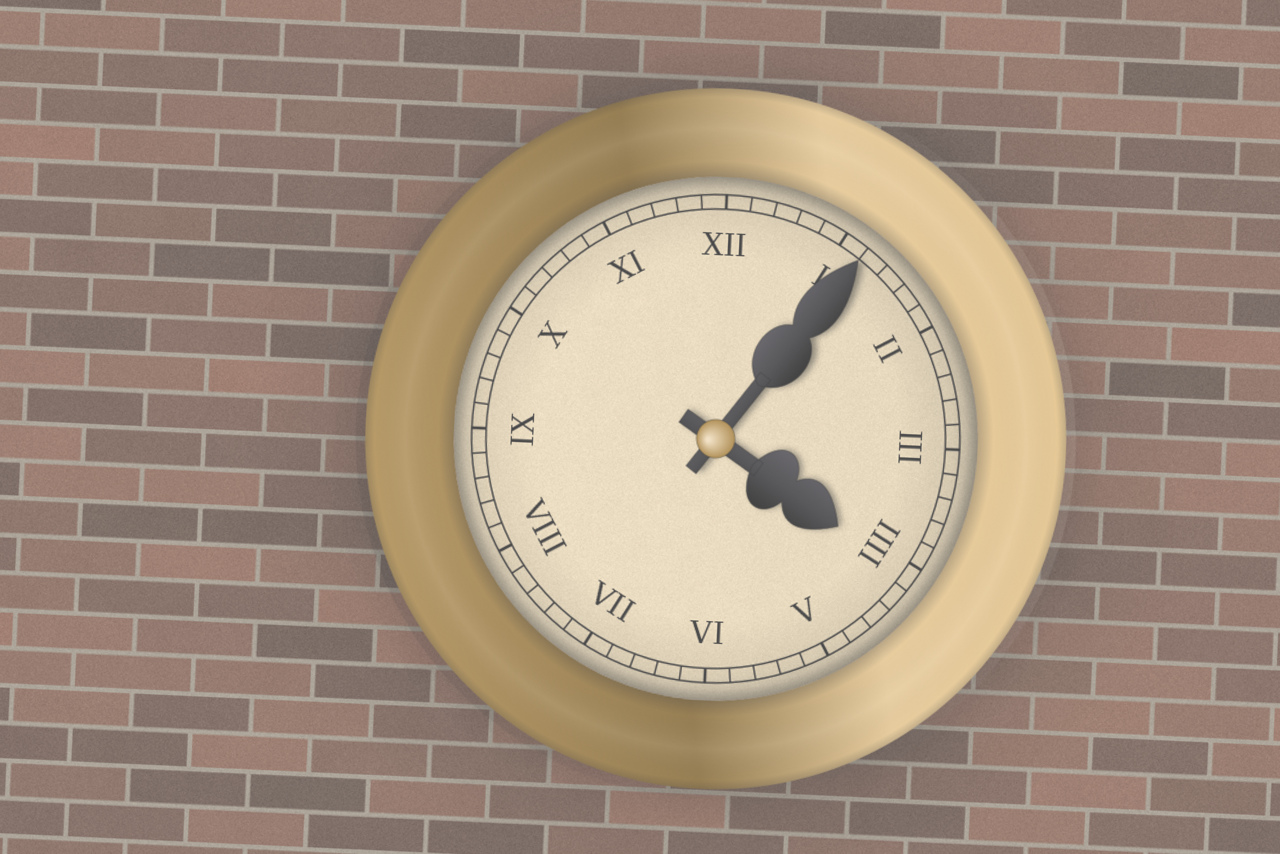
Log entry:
4h06
